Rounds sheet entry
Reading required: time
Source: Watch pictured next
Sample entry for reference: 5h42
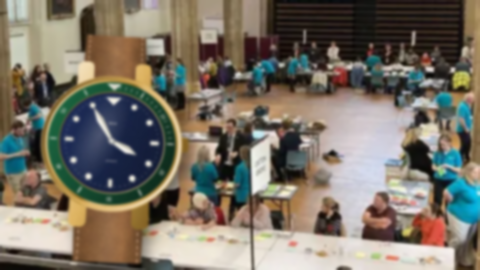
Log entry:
3h55
